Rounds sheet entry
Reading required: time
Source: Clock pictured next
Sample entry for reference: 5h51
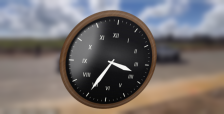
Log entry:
3h35
